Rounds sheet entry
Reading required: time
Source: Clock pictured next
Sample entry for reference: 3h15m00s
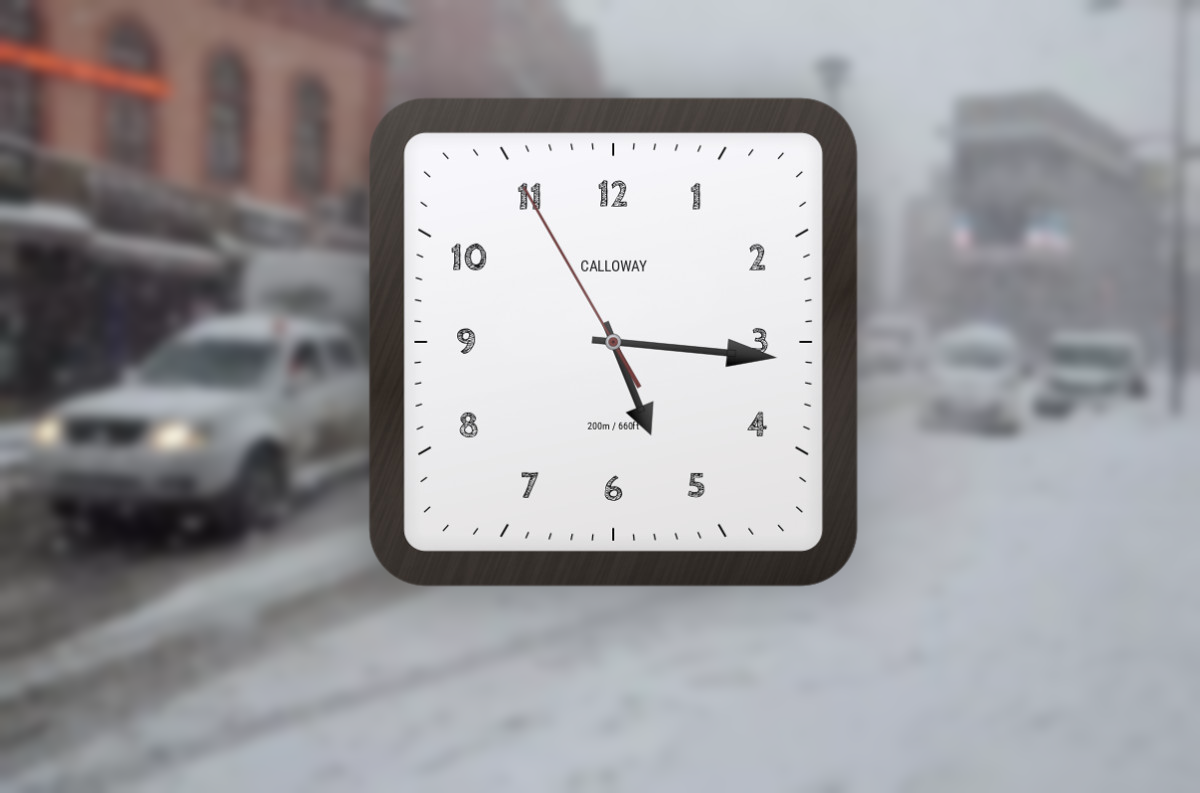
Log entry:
5h15m55s
